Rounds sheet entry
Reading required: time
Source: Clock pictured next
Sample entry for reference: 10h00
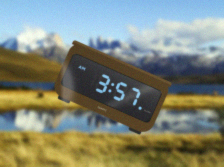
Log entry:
3h57
